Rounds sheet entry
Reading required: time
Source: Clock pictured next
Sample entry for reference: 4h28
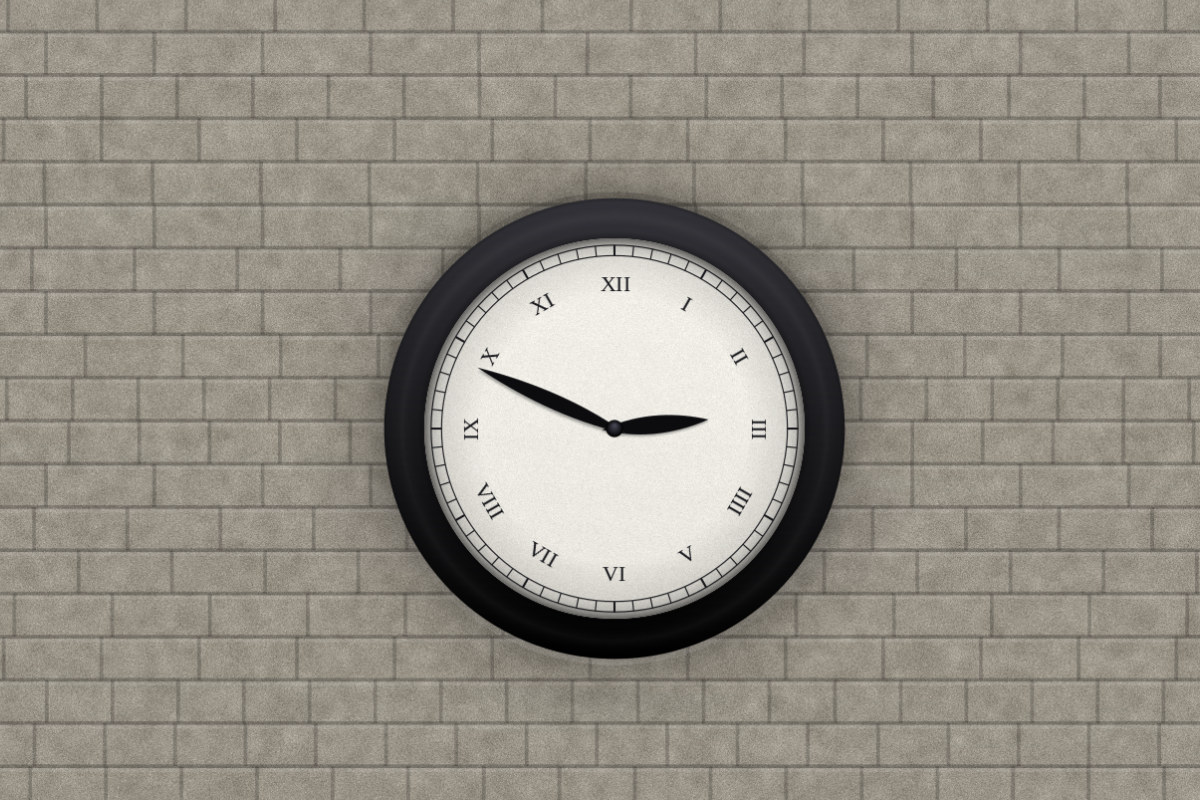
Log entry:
2h49
